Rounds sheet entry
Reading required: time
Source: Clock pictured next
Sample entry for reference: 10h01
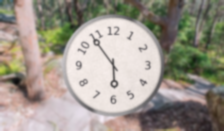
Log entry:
5h54
